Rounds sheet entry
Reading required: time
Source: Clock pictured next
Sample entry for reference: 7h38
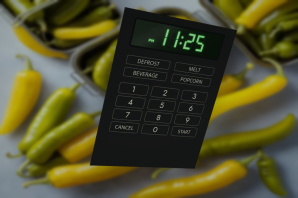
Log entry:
11h25
